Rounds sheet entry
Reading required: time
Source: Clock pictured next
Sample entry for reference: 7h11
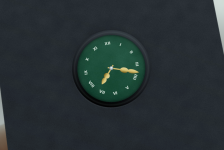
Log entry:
7h18
